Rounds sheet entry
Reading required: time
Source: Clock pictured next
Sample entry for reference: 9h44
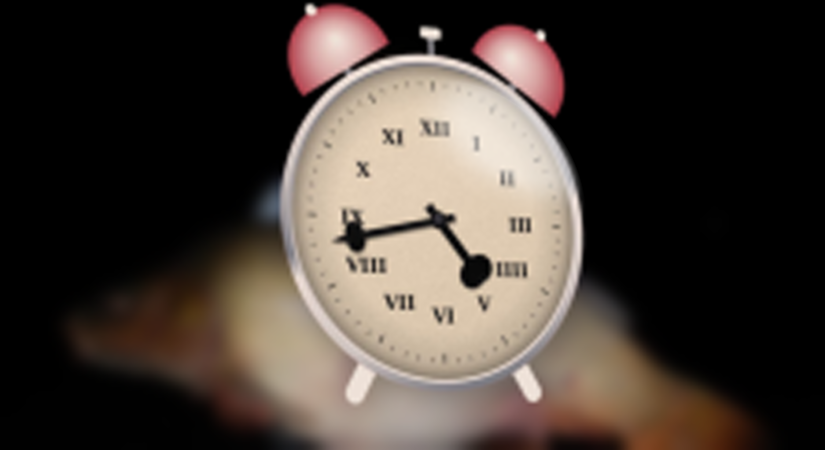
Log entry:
4h43
